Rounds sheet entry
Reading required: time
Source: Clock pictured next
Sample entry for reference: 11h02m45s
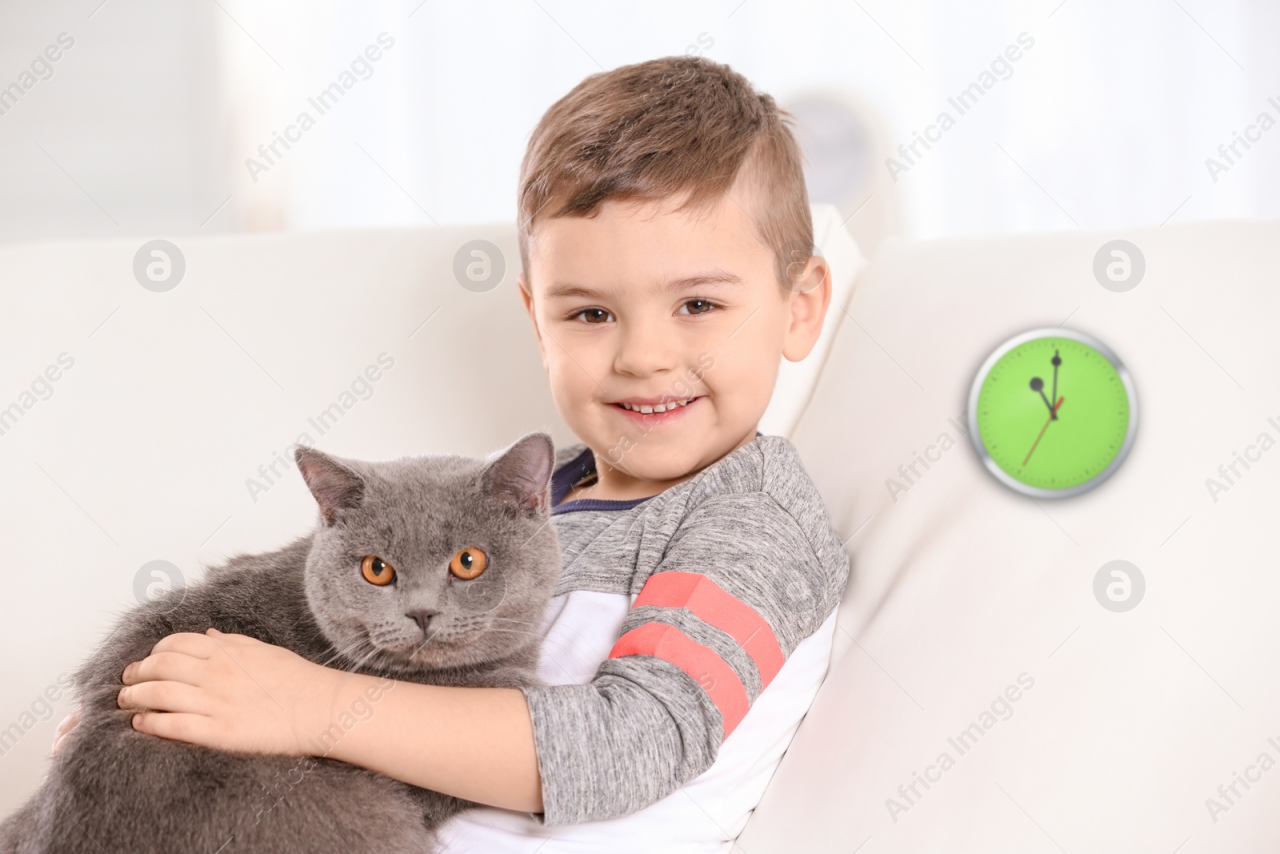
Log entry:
11h00m35s
